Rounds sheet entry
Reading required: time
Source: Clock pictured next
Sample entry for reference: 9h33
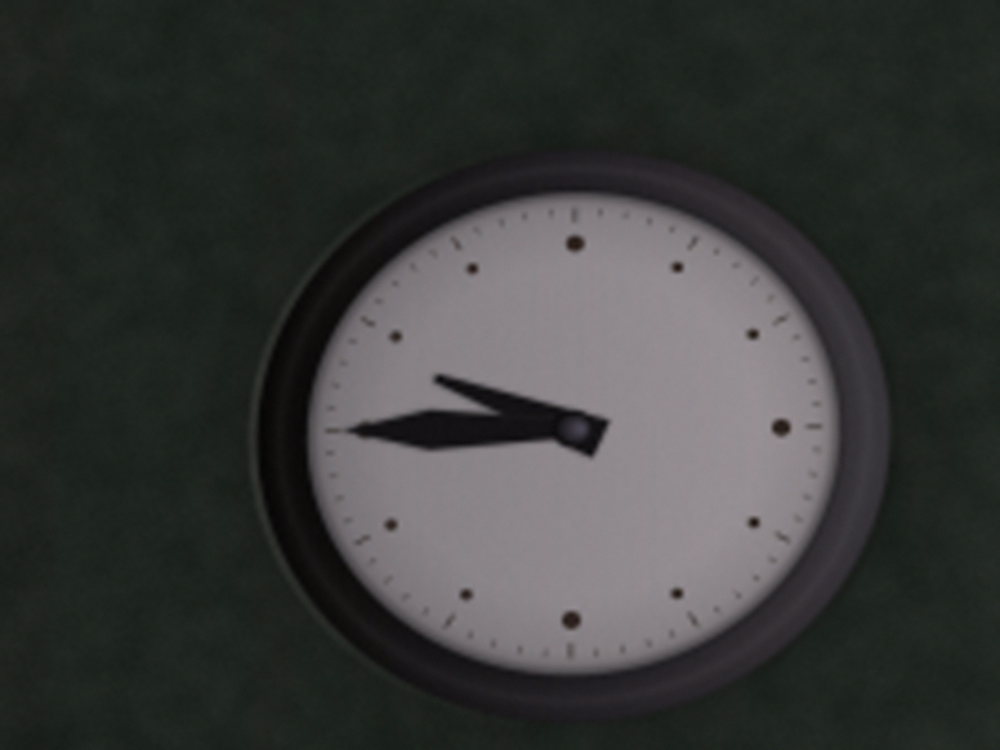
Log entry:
9h45
